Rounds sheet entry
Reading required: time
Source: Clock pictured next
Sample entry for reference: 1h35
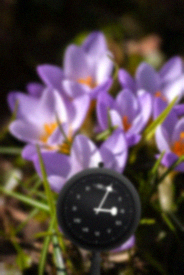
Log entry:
3h04
